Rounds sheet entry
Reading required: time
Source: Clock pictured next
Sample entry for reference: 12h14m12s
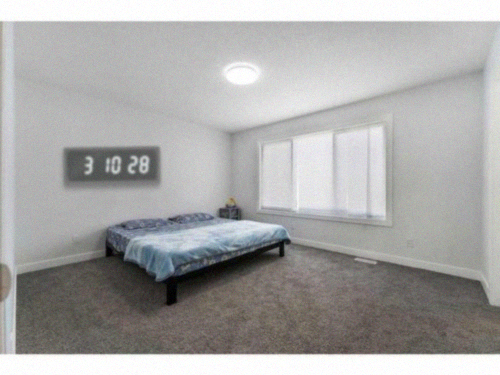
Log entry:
3h10m28s
